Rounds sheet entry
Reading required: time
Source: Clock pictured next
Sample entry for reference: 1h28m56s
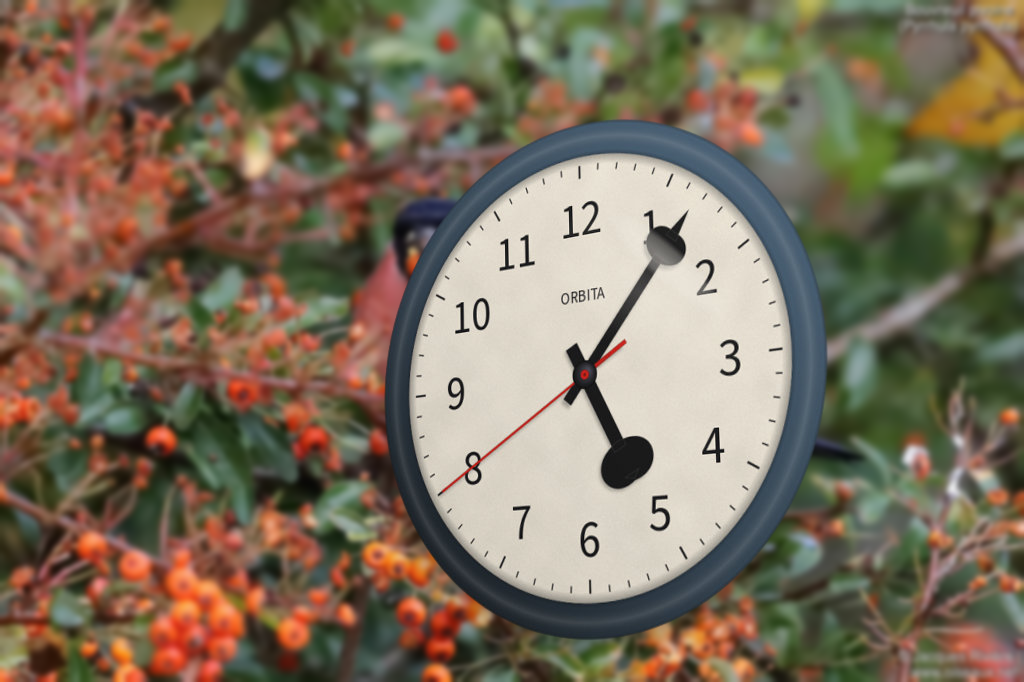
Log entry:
5h06m40s
